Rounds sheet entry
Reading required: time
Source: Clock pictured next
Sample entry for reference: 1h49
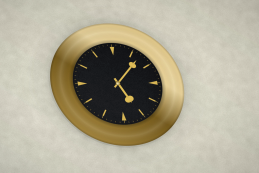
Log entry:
5h07
